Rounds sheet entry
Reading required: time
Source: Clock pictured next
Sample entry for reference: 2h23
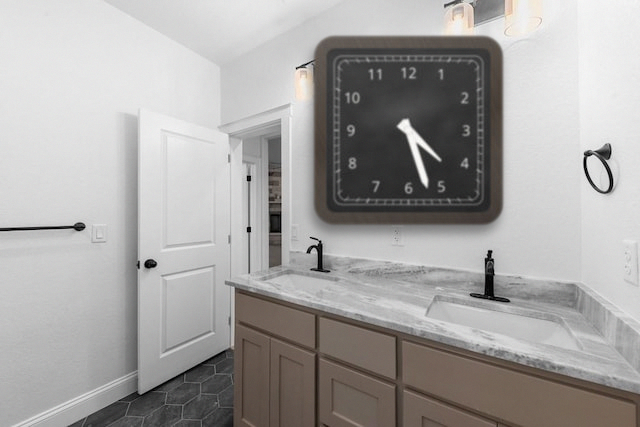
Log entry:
4h27
